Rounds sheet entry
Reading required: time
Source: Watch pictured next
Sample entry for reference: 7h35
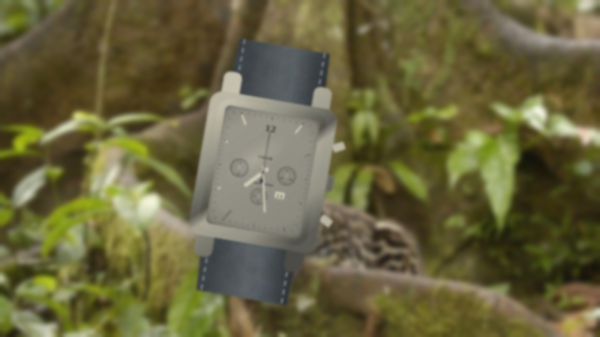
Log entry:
7h28
